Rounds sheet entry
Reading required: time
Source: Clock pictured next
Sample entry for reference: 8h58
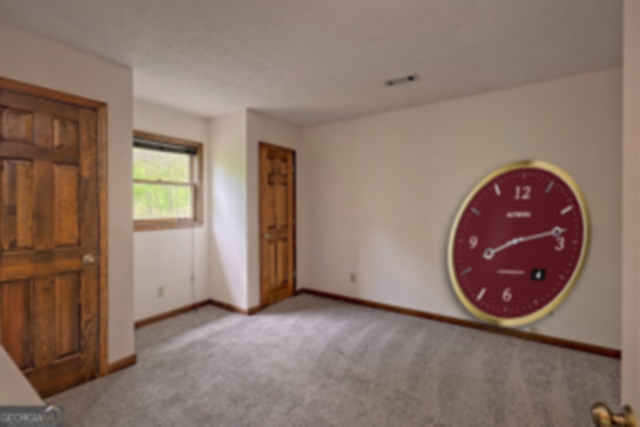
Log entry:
8h13
